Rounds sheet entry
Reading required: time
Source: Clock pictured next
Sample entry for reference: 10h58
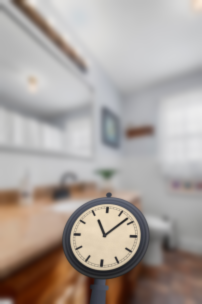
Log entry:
11h08
